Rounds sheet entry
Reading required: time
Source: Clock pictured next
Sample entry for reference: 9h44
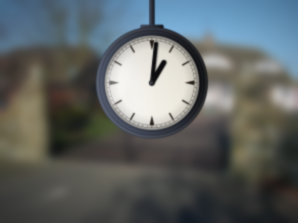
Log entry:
1h01
